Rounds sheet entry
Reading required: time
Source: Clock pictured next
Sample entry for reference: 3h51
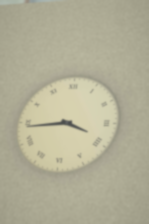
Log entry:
3h44
